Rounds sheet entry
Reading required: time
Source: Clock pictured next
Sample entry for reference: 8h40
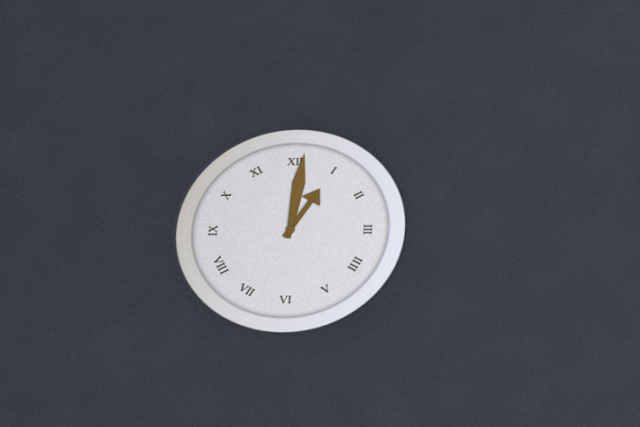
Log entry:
1h01
